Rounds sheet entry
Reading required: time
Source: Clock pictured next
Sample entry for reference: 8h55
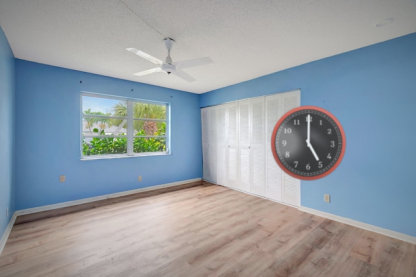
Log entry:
5h00
